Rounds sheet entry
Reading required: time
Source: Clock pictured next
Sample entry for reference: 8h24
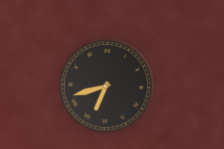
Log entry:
6h42
